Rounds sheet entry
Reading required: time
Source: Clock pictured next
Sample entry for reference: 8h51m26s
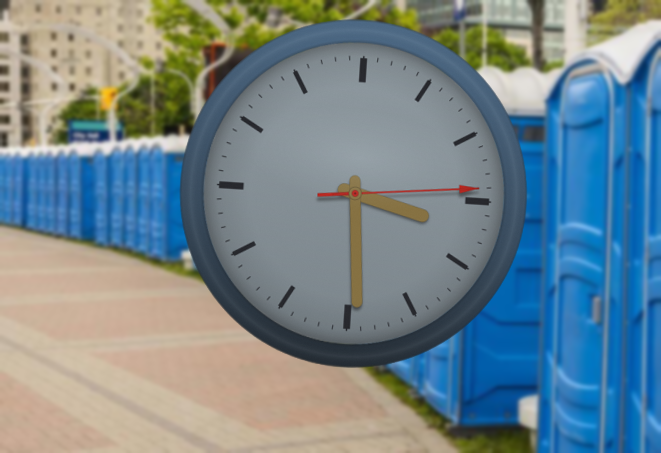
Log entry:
3h29m14s
